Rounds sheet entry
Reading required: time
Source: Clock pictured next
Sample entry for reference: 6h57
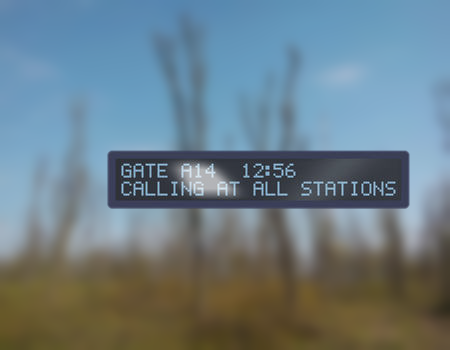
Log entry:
12h56
